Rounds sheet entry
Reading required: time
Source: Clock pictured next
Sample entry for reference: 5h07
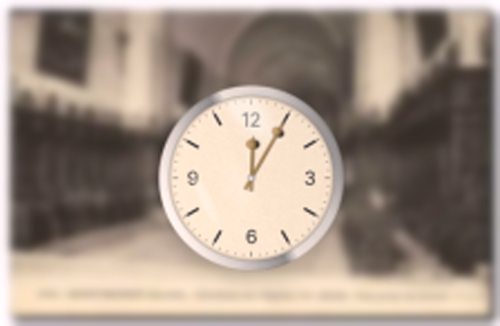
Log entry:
12h05
